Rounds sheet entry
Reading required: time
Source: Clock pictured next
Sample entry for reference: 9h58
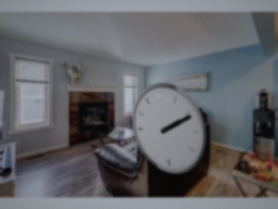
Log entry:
2h11
